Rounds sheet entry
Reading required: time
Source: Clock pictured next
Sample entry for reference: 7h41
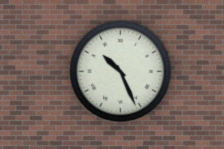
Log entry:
10h26
